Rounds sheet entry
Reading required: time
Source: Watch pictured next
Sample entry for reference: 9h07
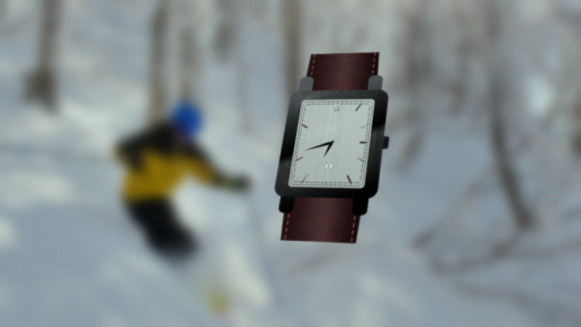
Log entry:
6h42
